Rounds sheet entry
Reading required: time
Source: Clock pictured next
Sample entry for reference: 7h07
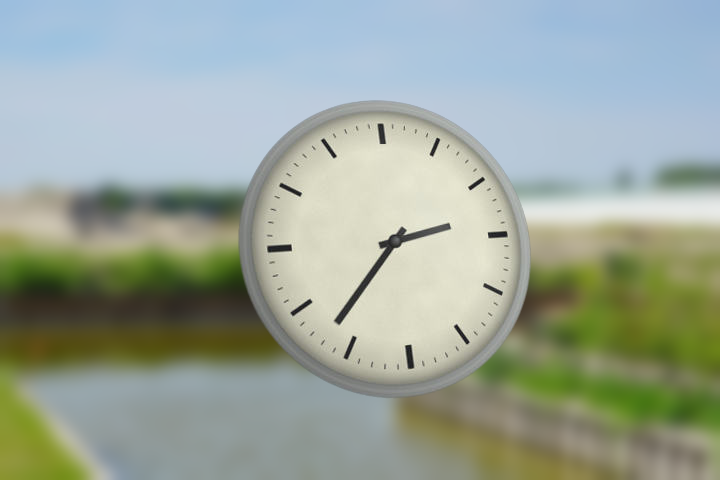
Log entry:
2h37
